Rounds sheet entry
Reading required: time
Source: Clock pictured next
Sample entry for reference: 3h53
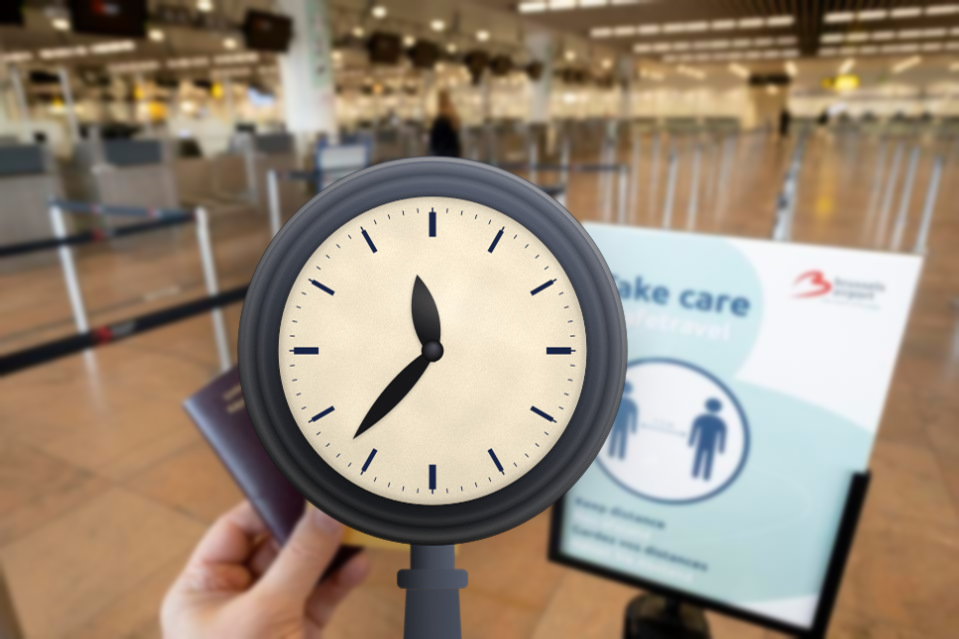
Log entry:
11h37
